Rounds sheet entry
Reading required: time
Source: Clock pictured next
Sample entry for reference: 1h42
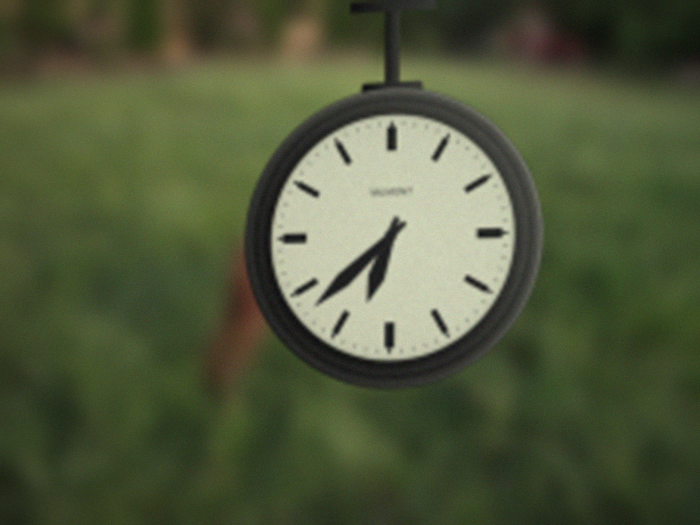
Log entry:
6h38
